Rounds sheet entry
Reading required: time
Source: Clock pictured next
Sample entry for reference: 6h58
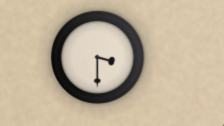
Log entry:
3h30
